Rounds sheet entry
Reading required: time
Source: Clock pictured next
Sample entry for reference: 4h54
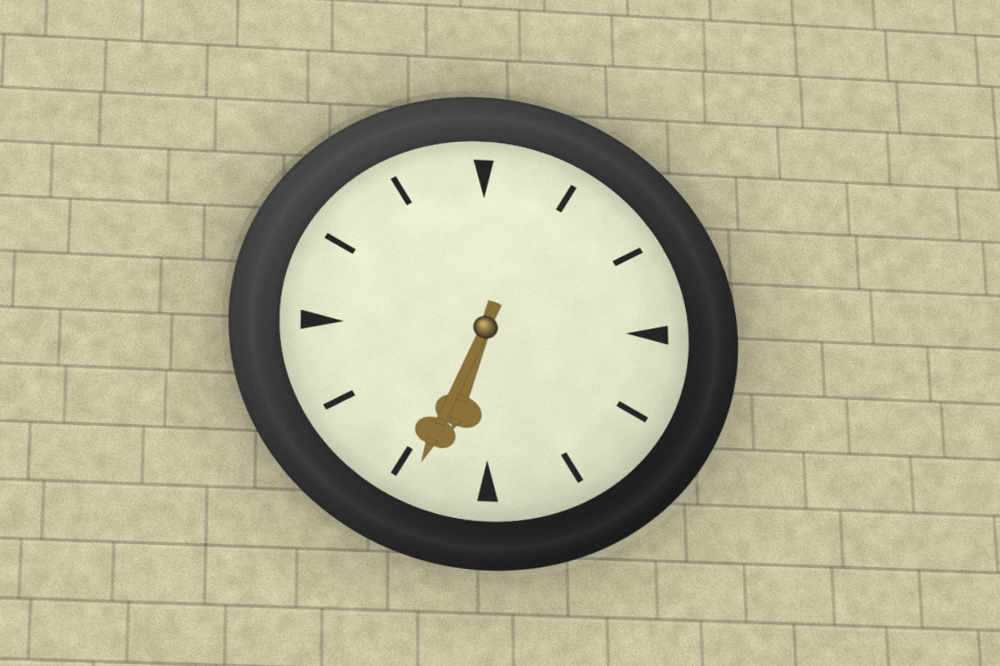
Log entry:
6h34
